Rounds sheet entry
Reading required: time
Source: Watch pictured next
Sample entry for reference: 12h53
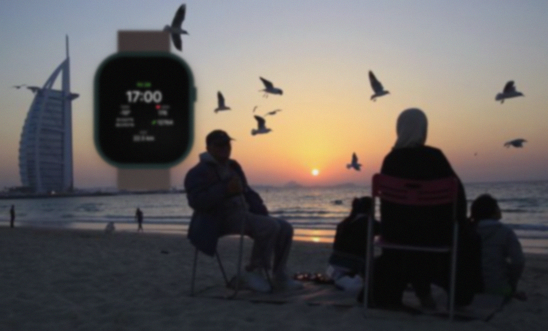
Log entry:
17h00
